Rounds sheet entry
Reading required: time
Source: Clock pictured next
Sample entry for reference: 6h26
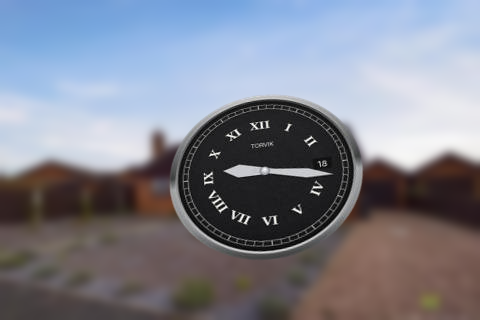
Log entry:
9h17
